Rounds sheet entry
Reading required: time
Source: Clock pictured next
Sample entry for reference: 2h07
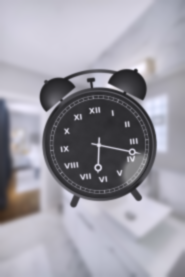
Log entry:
6h18
